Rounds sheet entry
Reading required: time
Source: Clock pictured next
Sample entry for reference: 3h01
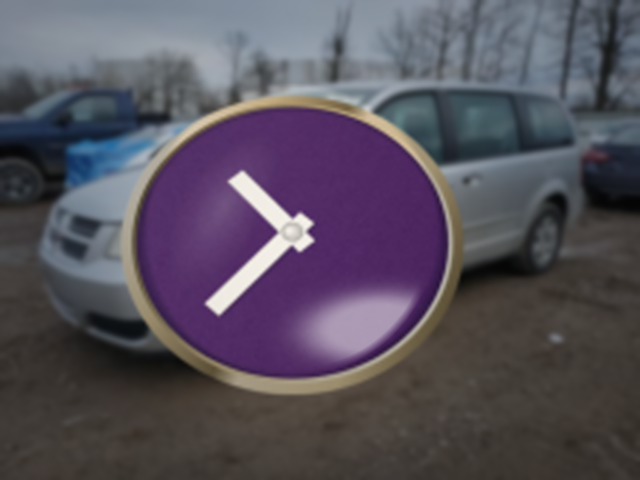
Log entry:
10h37
